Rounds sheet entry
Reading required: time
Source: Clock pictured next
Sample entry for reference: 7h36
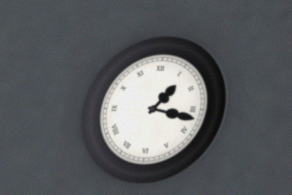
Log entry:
1h17
